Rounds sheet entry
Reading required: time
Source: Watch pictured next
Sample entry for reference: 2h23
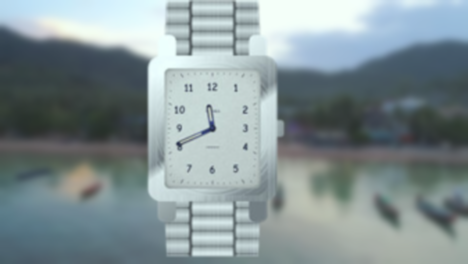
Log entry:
11h41
